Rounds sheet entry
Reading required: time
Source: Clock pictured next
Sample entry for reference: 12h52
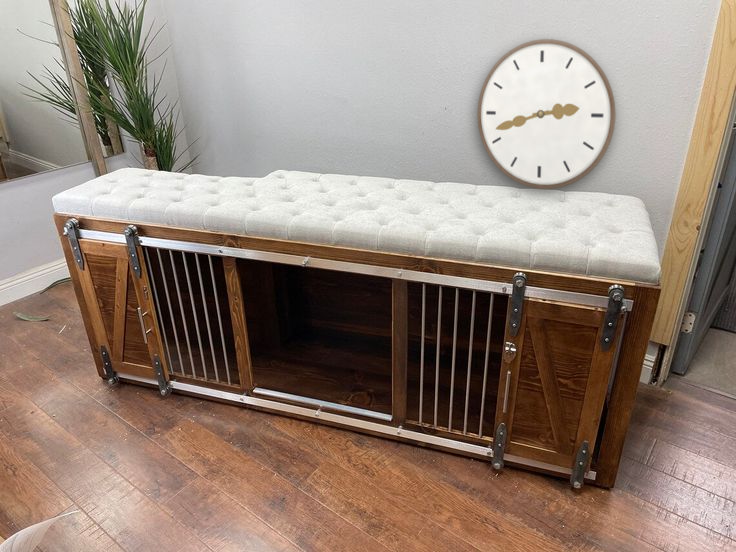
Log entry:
2h42
